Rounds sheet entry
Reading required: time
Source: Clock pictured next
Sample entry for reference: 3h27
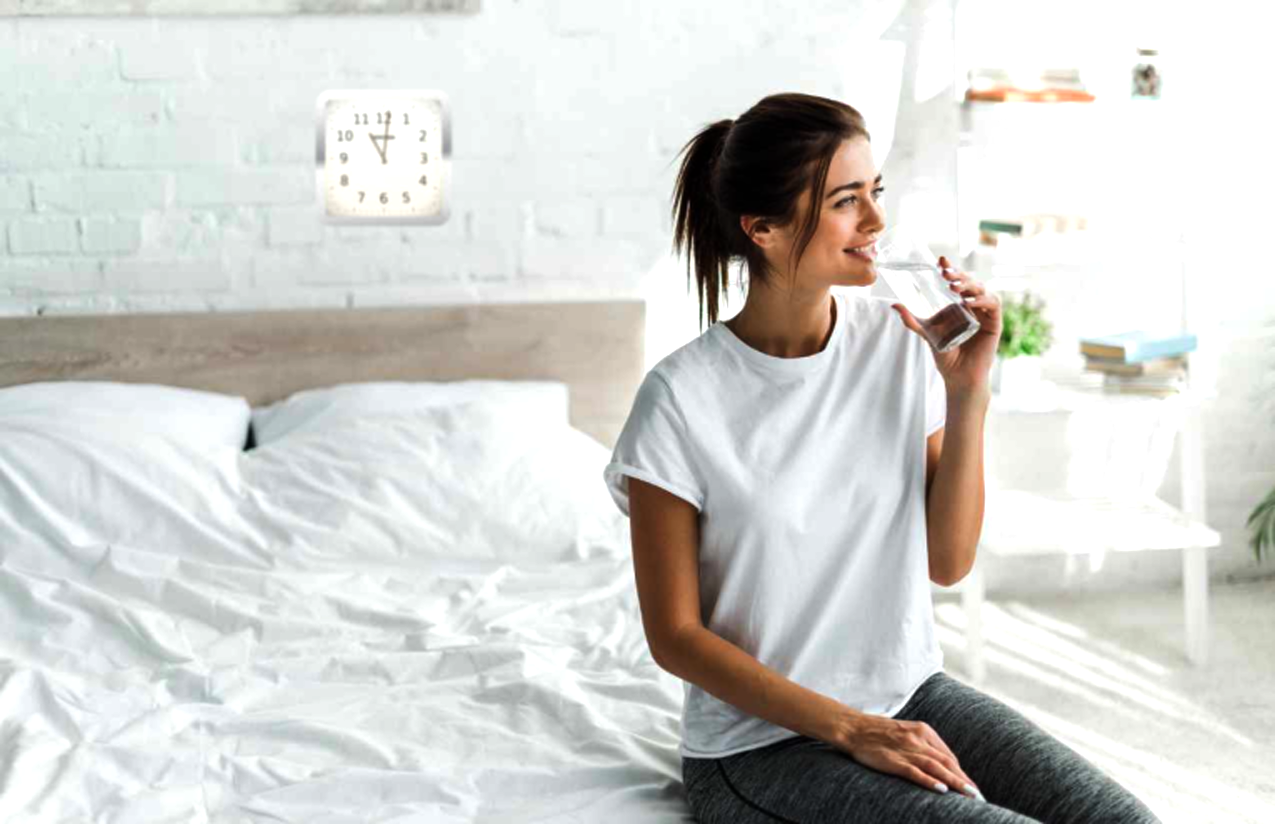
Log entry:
11h01
